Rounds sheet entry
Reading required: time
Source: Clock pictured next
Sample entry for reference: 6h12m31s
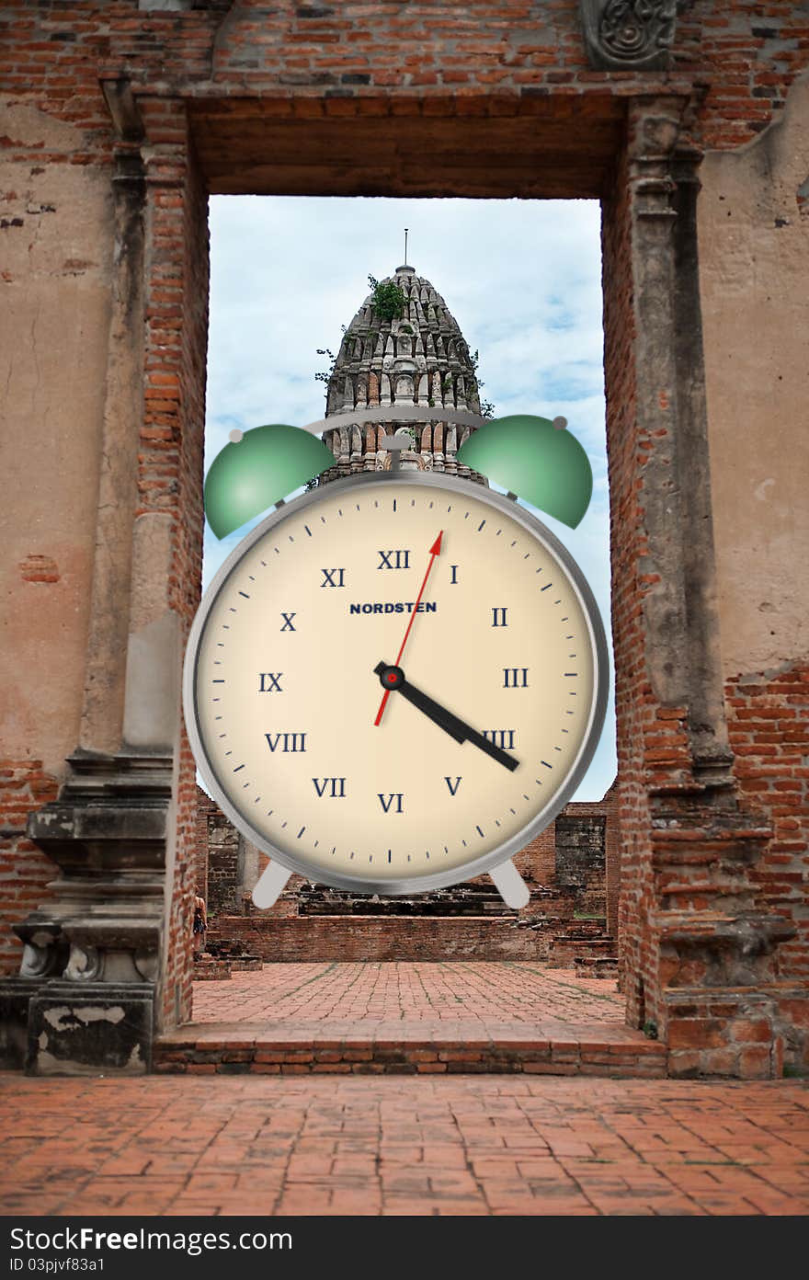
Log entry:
4h21m03s
